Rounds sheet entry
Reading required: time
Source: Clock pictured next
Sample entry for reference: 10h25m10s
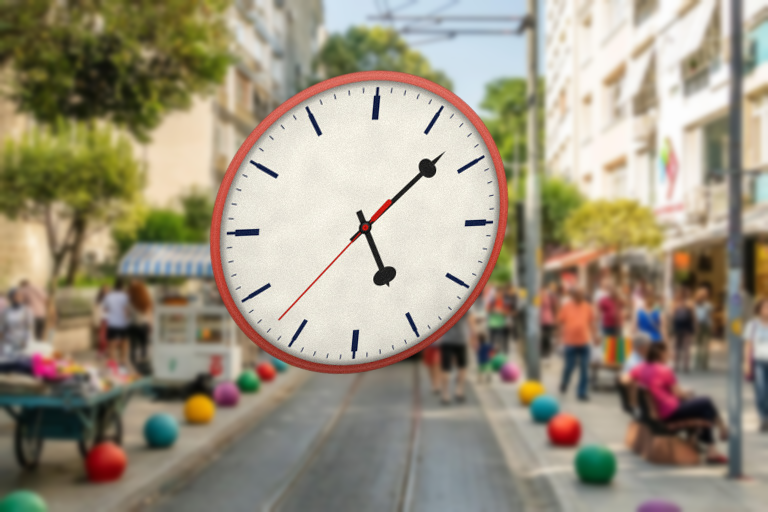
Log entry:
5h07m37s
